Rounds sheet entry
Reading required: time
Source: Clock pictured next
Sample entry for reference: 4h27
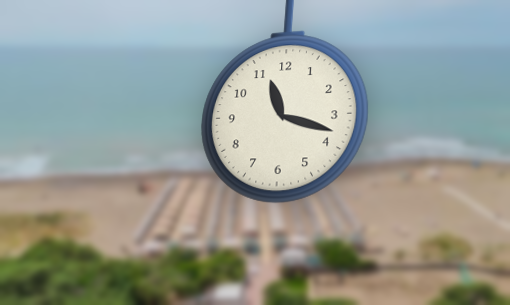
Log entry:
11h18
